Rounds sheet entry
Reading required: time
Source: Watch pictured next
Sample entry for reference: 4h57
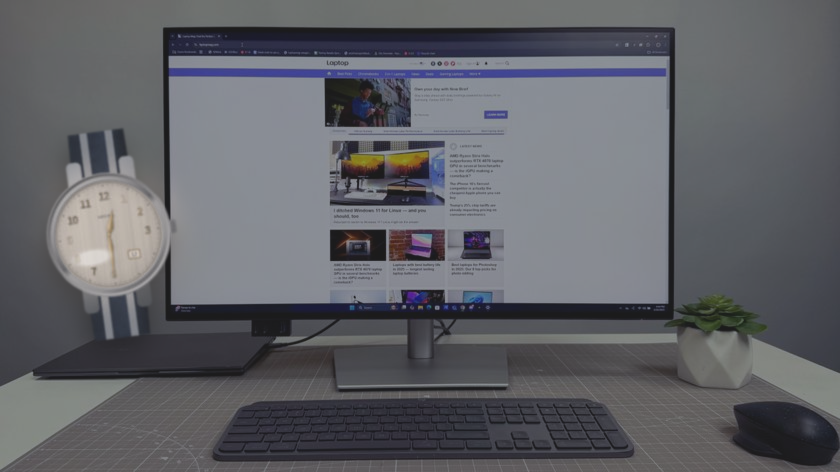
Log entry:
12h30
